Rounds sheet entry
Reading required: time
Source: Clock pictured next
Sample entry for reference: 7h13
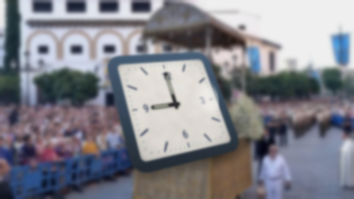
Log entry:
9h00
